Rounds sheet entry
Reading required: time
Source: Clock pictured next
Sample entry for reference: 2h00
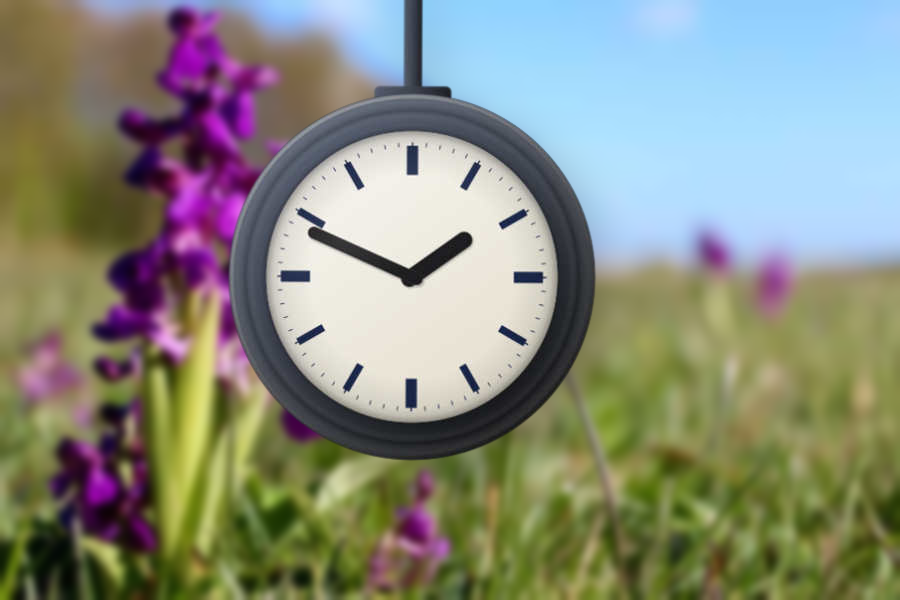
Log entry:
1h49
